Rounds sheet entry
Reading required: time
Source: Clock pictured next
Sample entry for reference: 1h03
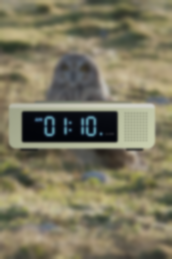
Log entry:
1h10
